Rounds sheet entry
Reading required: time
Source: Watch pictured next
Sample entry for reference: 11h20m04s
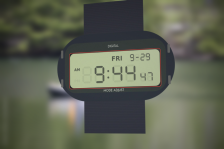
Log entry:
9h44m47s
